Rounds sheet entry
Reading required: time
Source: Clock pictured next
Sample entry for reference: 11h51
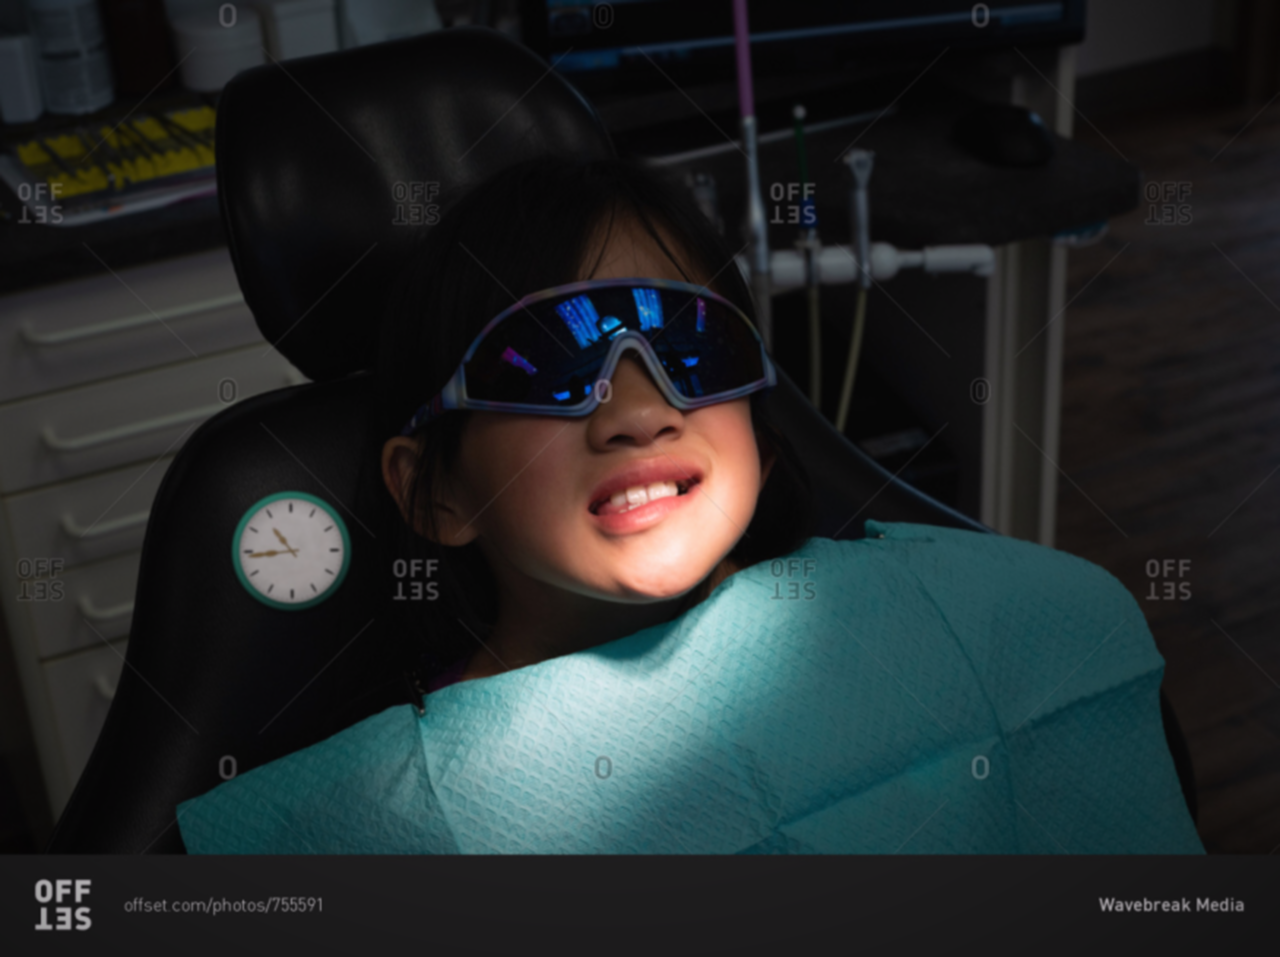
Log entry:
10h44
